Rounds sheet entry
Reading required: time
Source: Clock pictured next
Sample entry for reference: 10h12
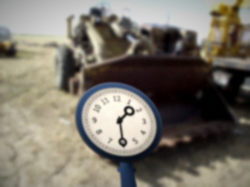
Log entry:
1h30
